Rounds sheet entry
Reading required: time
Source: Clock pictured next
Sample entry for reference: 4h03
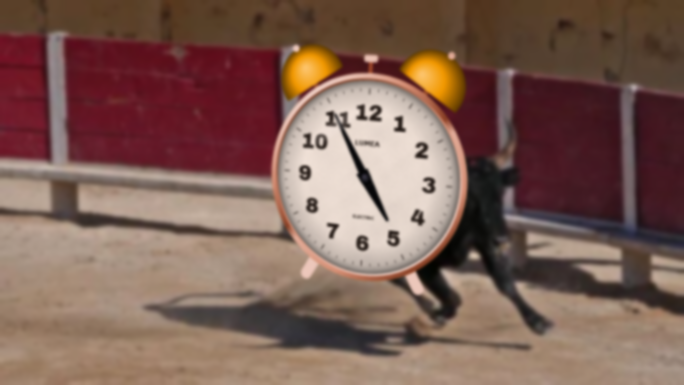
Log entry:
4h55
